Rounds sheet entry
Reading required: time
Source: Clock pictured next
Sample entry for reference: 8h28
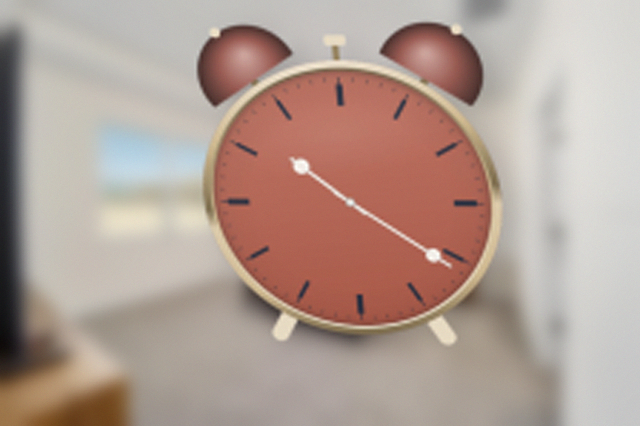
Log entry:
10h21
